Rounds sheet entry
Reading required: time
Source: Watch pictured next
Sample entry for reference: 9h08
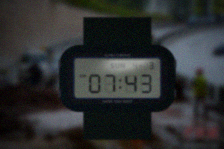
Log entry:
7h43
